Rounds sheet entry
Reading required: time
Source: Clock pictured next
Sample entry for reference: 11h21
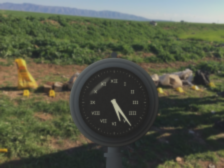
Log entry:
5h24
